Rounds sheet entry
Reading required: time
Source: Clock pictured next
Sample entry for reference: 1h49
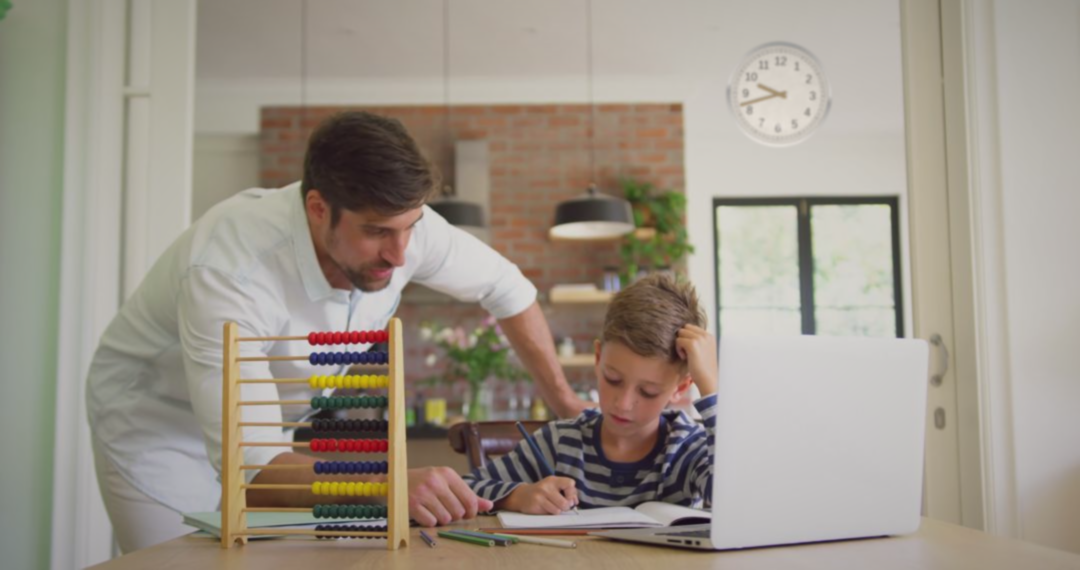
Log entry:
9h42
